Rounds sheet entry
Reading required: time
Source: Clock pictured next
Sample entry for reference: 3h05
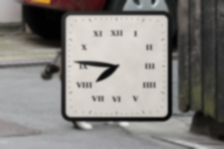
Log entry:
7h46
